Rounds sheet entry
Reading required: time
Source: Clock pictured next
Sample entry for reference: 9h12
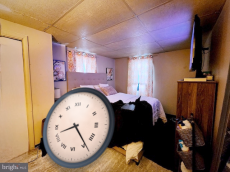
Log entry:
8h24
